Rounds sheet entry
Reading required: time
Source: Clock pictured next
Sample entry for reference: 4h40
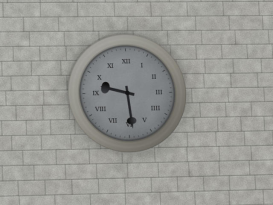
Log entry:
9h29
